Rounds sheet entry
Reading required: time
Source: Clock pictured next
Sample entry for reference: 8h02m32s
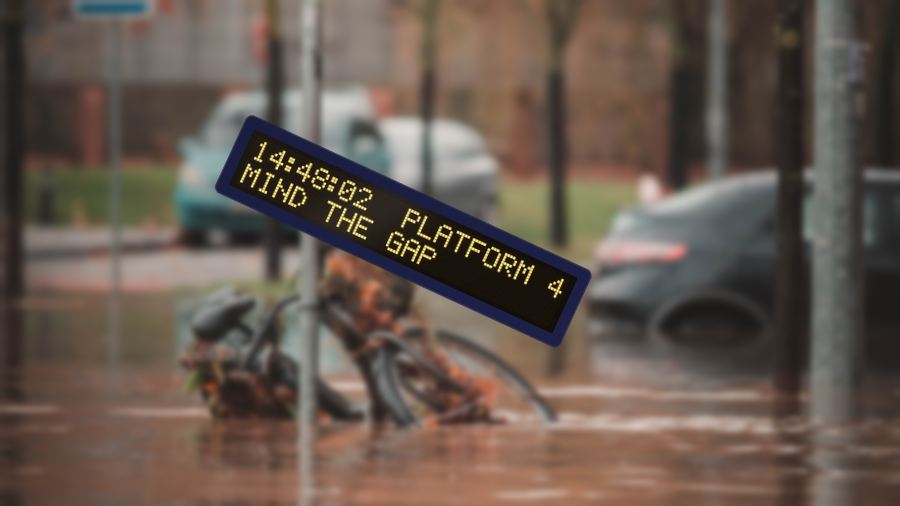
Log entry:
14h48m02s
